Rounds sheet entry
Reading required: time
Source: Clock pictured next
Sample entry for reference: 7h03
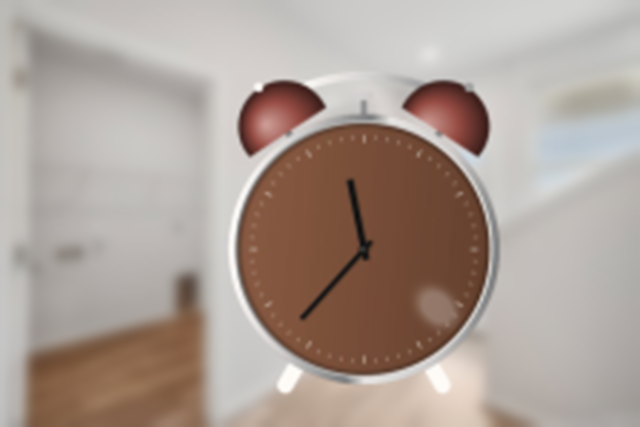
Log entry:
11h37
